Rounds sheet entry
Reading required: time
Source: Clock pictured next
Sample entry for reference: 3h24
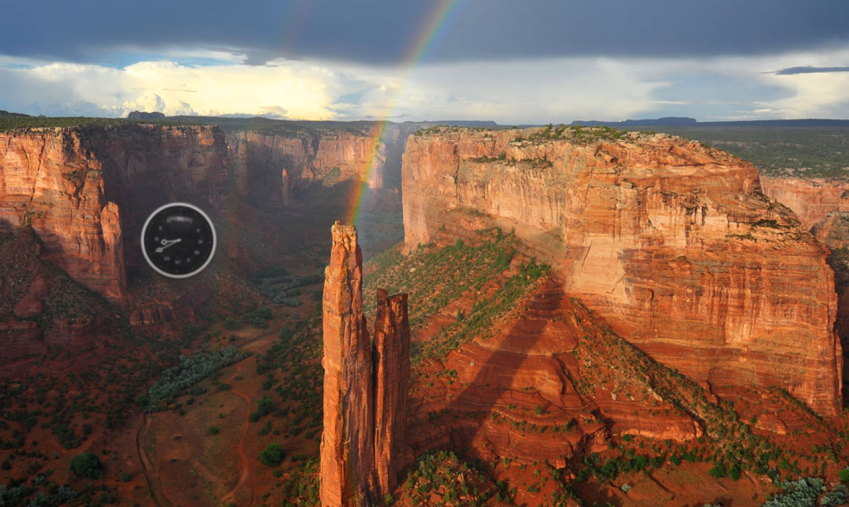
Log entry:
8h40
